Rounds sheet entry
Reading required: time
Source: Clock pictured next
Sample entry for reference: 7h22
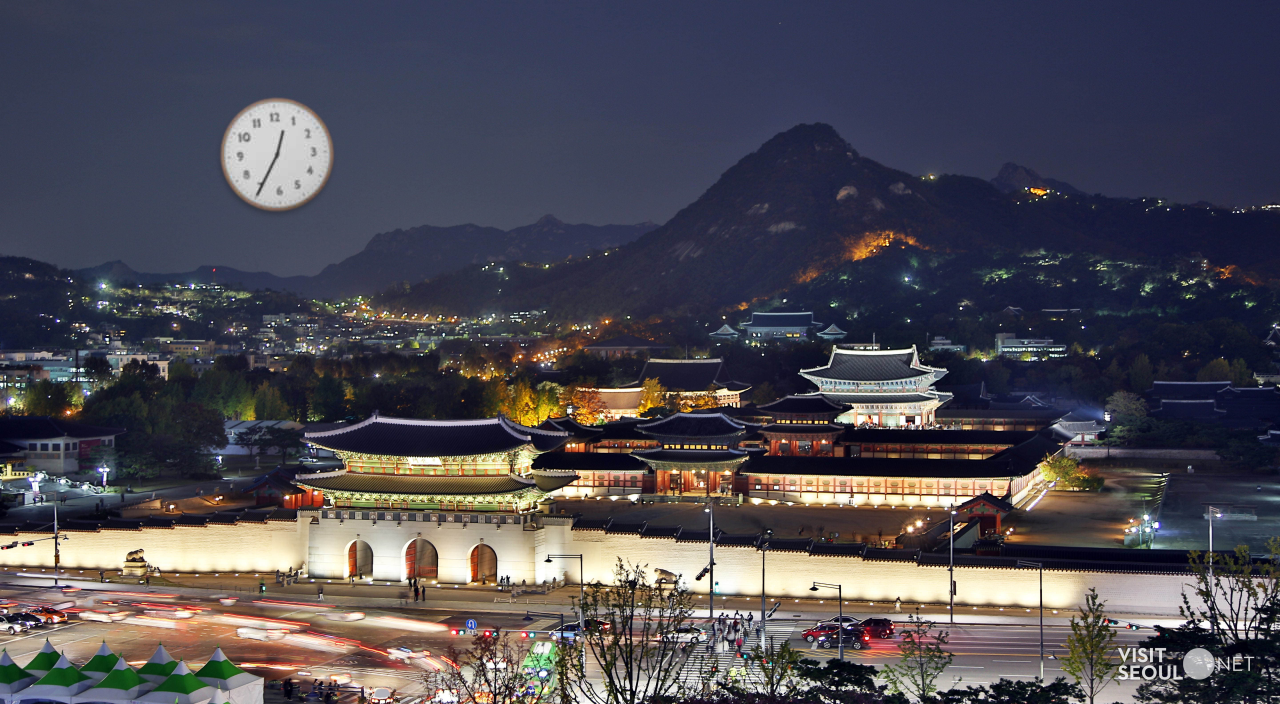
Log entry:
12h35
